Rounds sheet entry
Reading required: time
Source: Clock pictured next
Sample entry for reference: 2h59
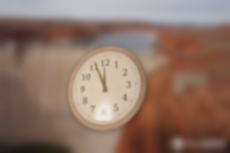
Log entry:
11h56
